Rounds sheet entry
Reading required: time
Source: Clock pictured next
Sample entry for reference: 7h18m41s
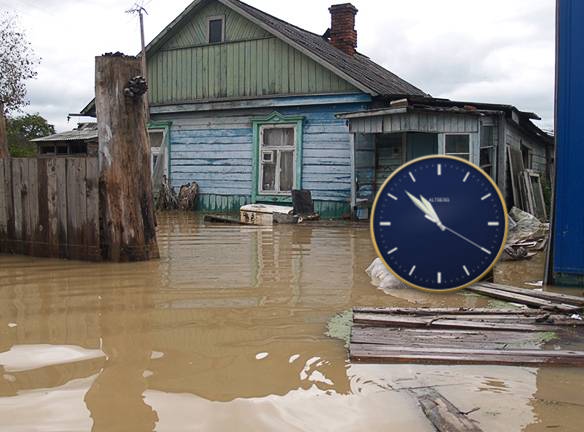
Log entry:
10h52m20s
